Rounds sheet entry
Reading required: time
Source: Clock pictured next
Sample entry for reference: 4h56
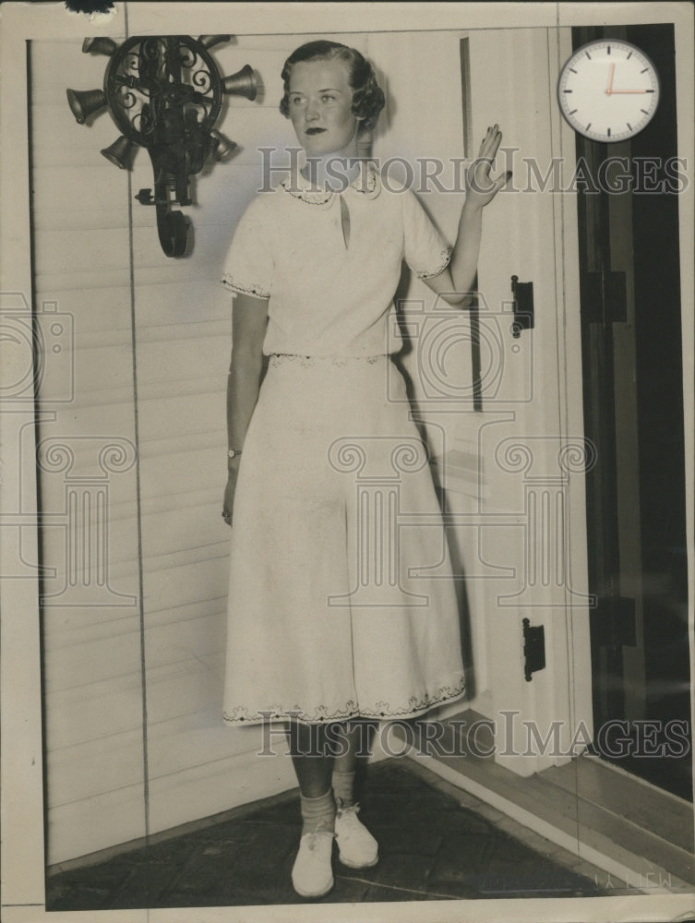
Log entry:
12h15
